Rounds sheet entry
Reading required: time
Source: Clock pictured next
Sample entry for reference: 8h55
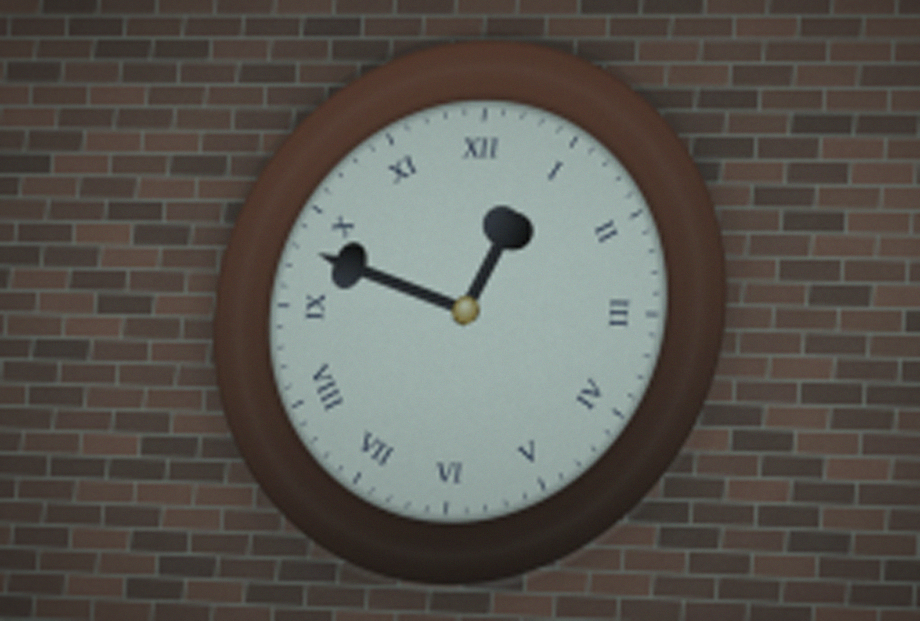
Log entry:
12h48
